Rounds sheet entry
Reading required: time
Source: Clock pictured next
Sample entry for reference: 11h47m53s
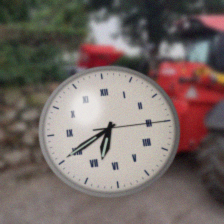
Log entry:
6h40m15s
